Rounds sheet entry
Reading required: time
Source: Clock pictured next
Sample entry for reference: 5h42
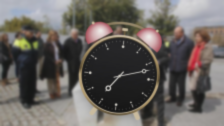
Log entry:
7h12
